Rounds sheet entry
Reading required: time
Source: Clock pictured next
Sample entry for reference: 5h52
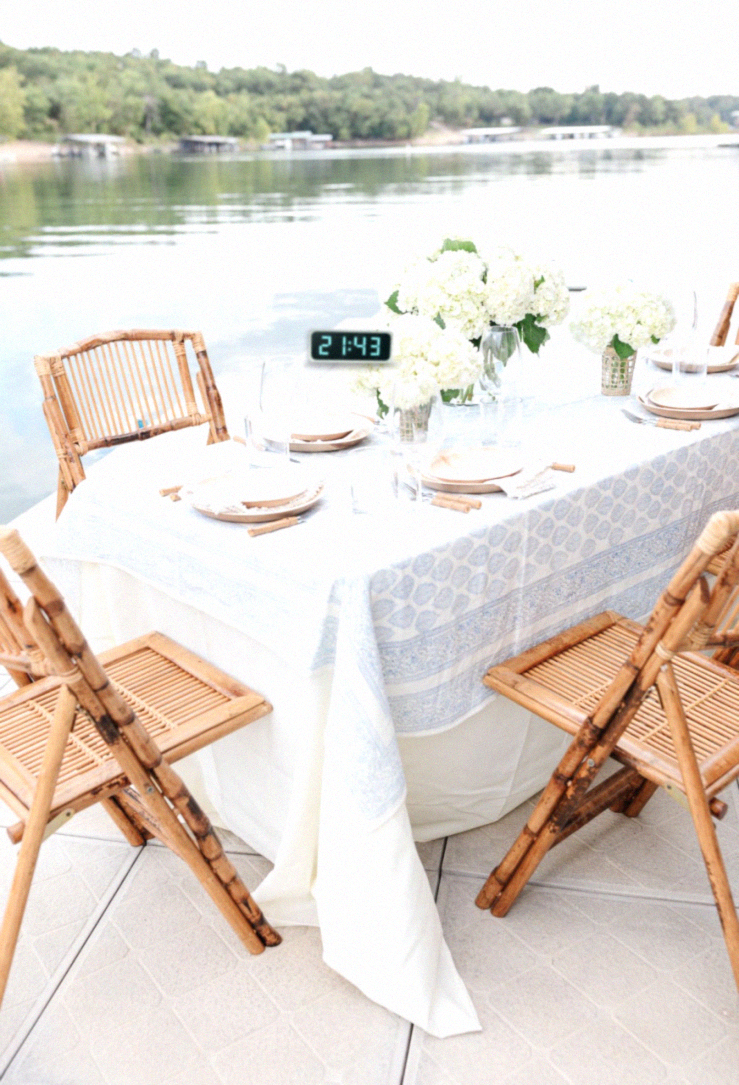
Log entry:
21h43
